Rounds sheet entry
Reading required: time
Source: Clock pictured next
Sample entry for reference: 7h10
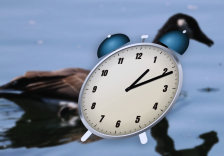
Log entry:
1h11
